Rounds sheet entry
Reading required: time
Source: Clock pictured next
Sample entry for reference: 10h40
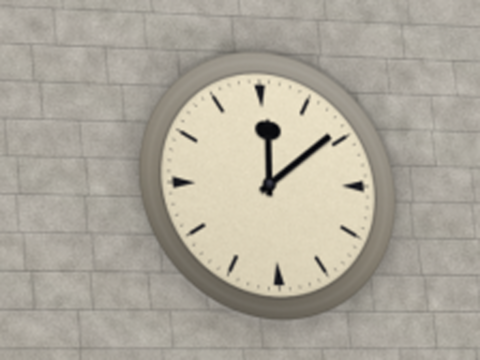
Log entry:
12h09
